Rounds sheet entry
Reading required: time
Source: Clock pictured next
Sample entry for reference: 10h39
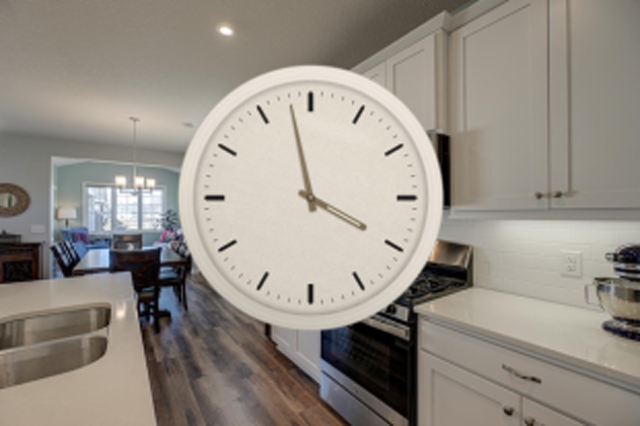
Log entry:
3h58
